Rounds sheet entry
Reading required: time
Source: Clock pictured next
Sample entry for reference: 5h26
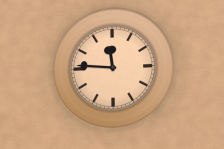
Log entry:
11h46
